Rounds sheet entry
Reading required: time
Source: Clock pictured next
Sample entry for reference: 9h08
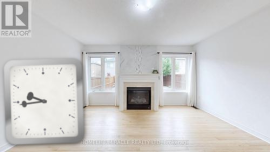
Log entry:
9h44
